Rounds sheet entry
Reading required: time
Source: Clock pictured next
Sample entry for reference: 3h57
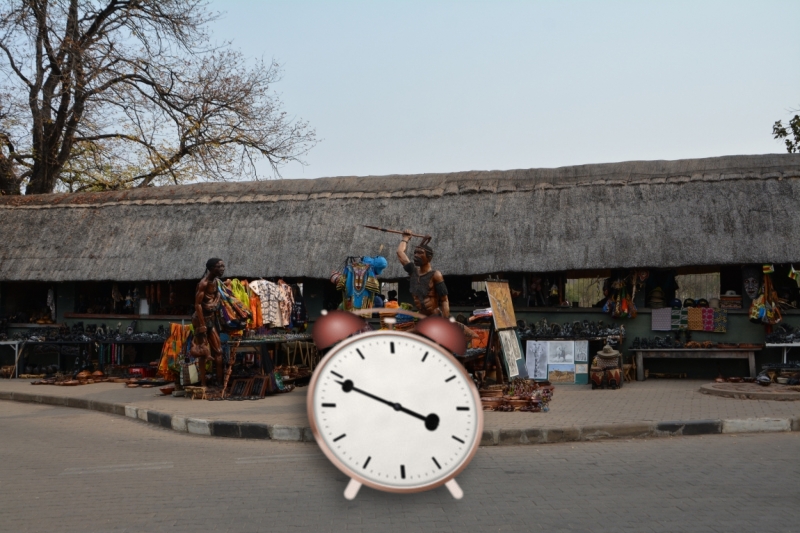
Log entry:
3h49
